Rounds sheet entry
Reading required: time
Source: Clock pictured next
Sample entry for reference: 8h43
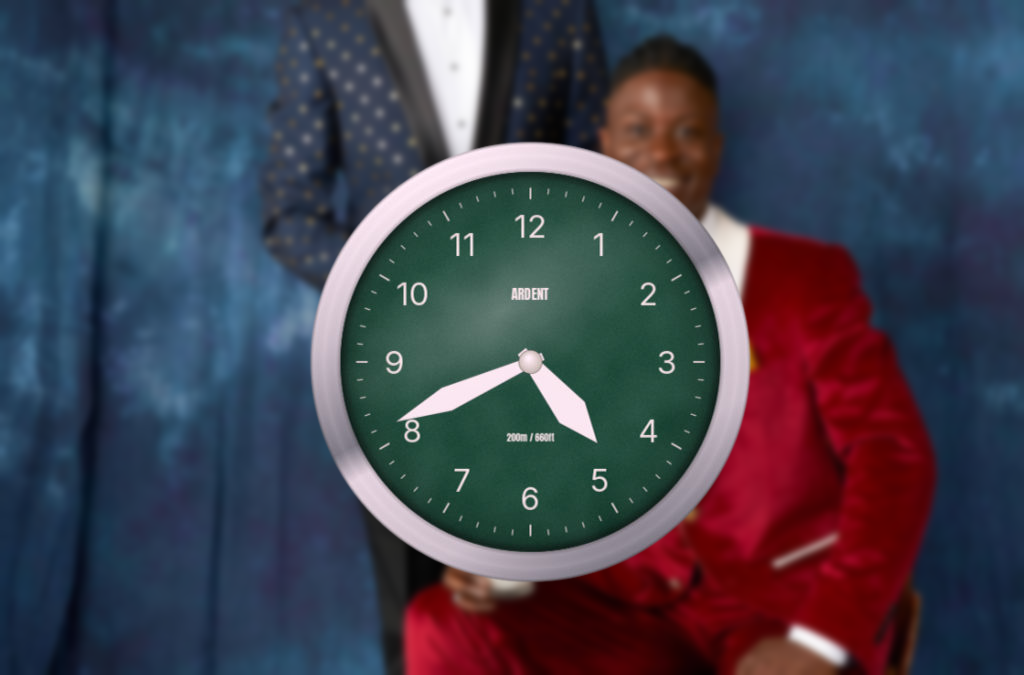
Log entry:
4h41
